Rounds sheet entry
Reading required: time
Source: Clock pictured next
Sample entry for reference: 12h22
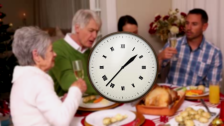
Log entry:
1h37
